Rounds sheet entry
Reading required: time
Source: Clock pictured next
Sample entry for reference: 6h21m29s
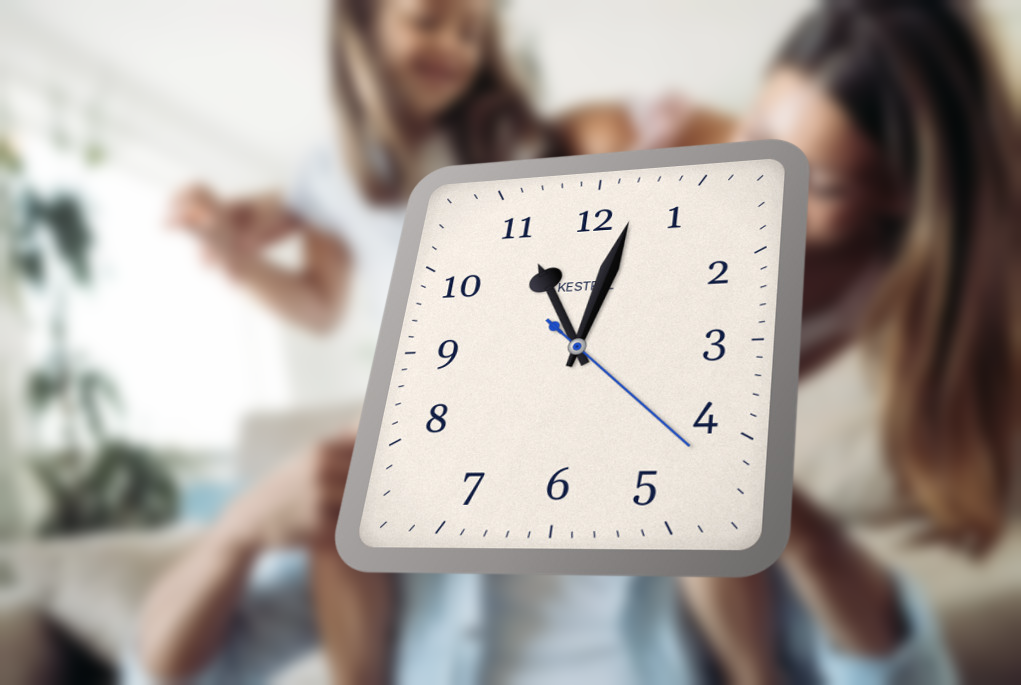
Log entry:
11h02m22s
